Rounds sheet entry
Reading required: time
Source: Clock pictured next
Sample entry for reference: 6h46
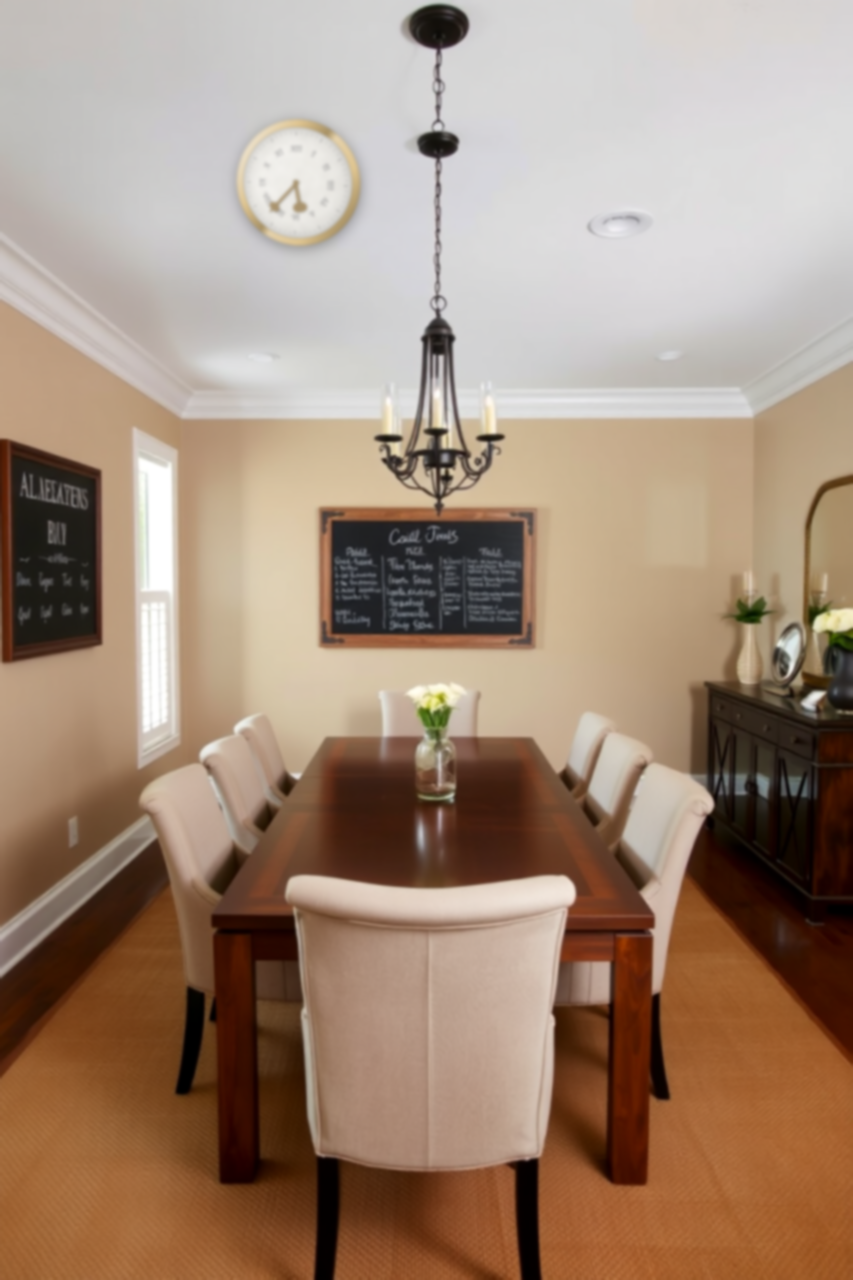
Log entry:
5h37
